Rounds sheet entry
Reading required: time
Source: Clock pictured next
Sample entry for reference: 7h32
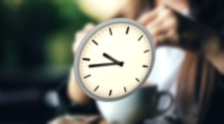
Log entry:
9h43
